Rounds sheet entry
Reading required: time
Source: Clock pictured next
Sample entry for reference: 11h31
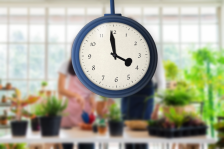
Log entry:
3h59
